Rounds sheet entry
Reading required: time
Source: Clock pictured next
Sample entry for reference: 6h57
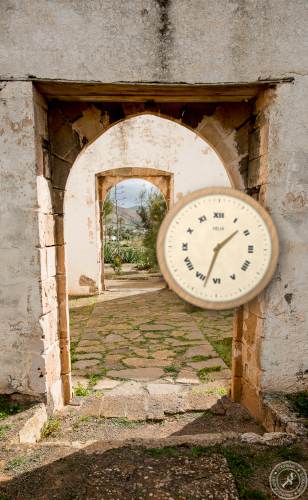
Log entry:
1h33
